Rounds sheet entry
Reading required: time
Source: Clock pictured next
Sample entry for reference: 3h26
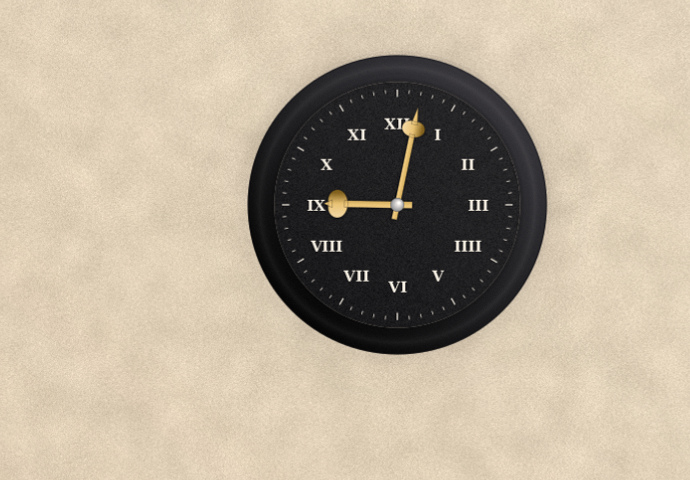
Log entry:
9h02
